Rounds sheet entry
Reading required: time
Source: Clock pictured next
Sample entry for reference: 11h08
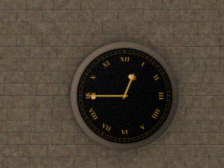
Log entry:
12h45
